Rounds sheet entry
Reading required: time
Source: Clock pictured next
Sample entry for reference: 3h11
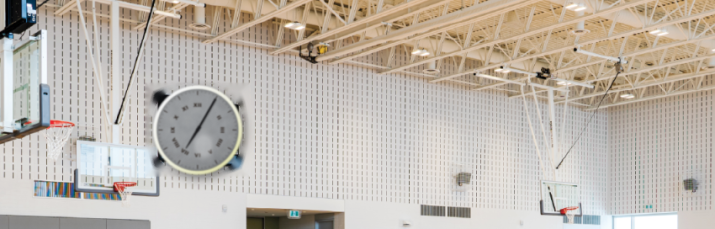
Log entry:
7h05
